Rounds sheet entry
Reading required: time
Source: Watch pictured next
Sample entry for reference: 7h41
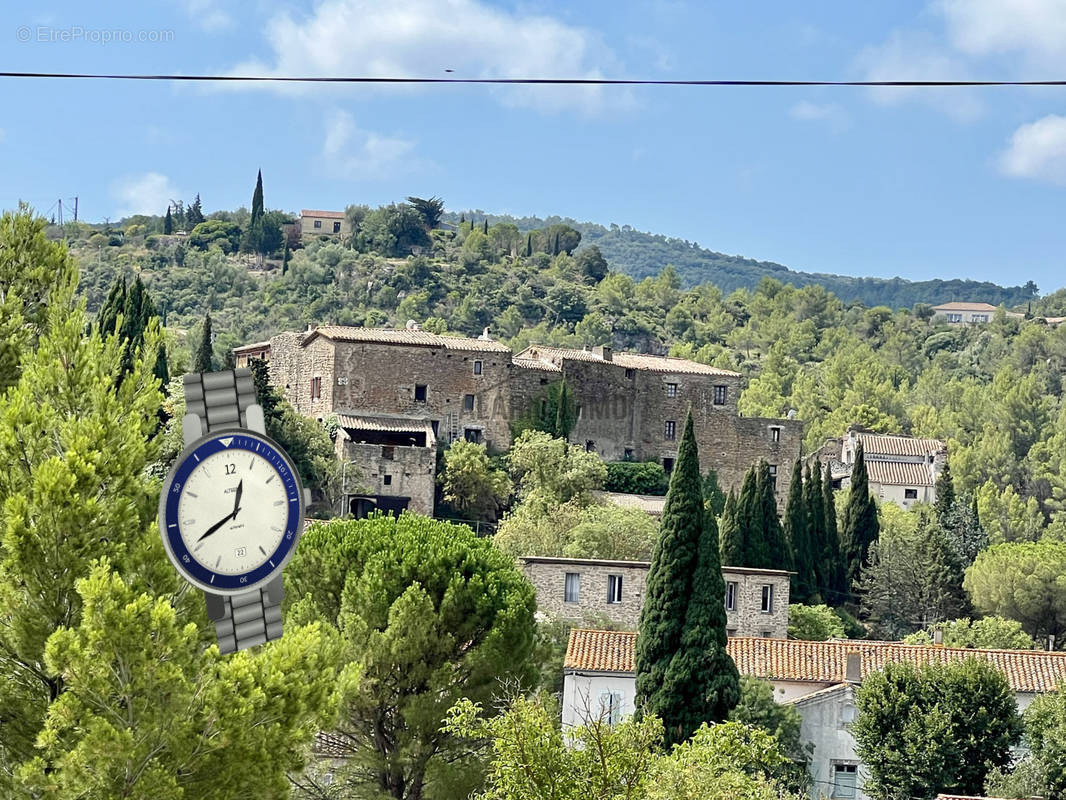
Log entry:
12h41
